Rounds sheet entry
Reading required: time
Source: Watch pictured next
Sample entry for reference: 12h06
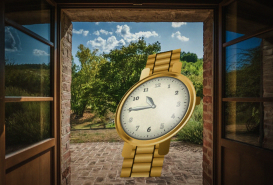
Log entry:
10h45
